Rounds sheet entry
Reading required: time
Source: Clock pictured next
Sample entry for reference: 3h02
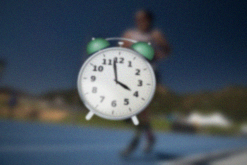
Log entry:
3h58
